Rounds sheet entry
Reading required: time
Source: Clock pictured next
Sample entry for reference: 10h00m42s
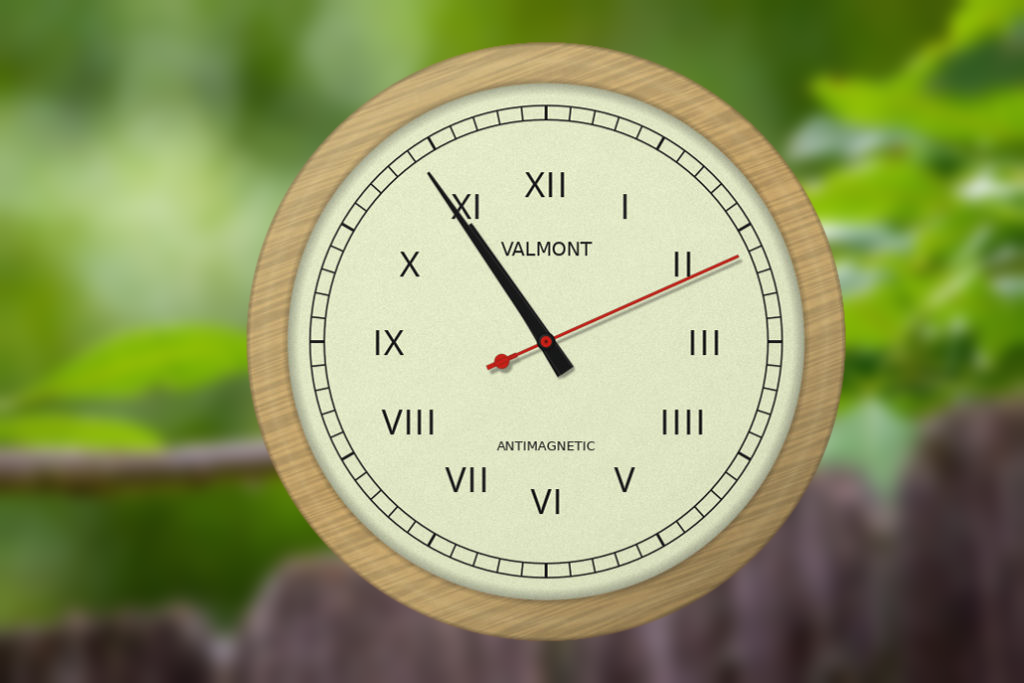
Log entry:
10h54m11s
